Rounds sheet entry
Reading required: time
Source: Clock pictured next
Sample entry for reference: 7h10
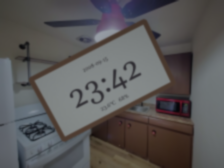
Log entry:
23h42
